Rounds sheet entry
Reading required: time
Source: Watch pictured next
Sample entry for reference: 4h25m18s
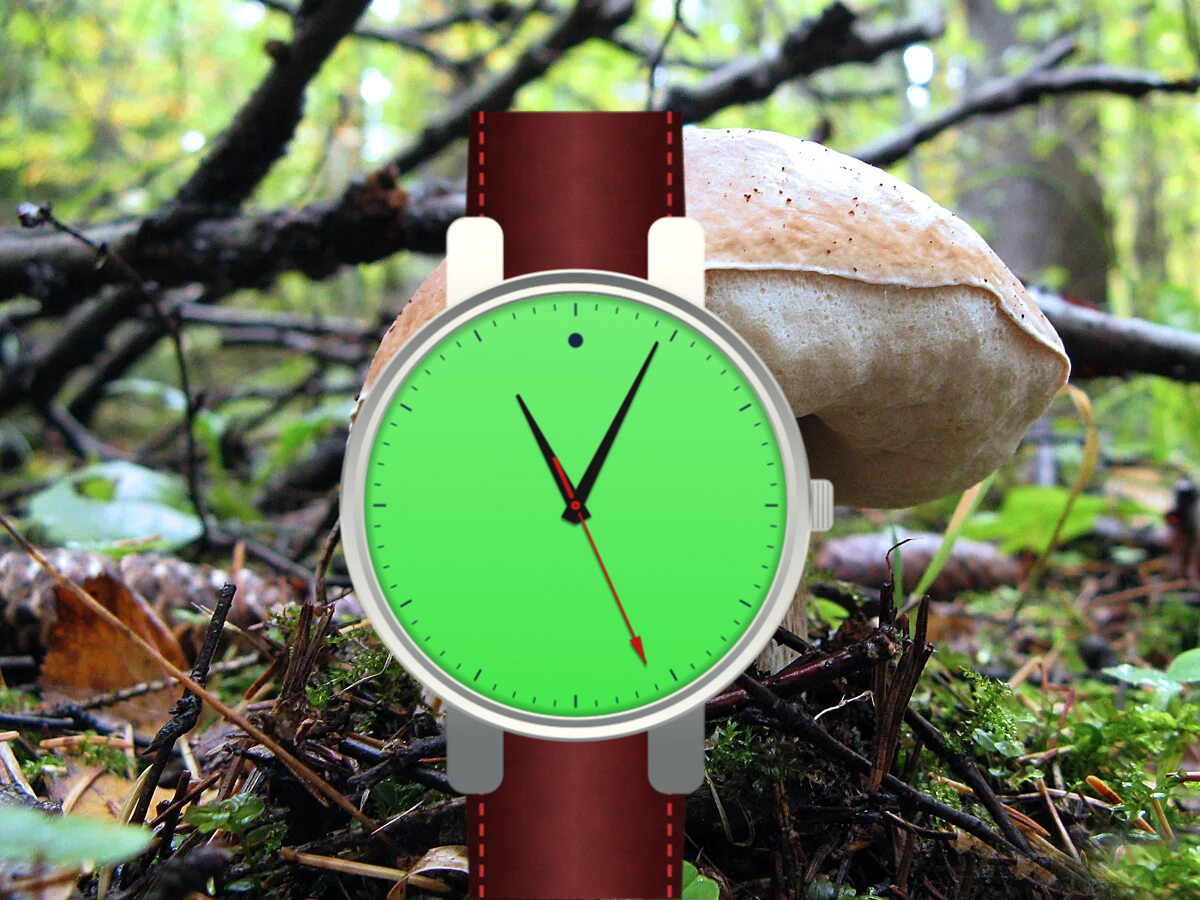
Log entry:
11h04m26s
